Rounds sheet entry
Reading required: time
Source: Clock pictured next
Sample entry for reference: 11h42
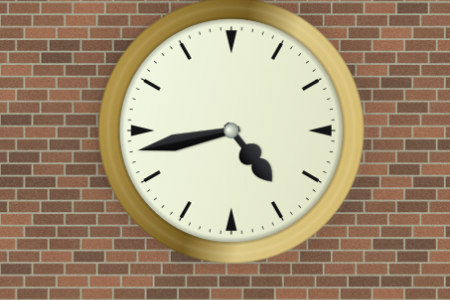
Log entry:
4h43
